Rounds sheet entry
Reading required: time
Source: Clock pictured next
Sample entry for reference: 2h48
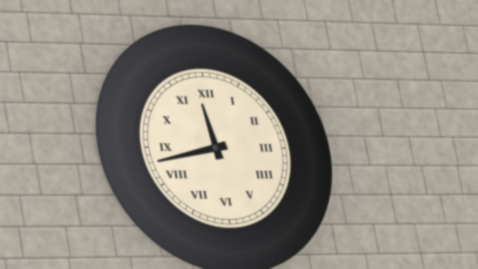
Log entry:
11h43
